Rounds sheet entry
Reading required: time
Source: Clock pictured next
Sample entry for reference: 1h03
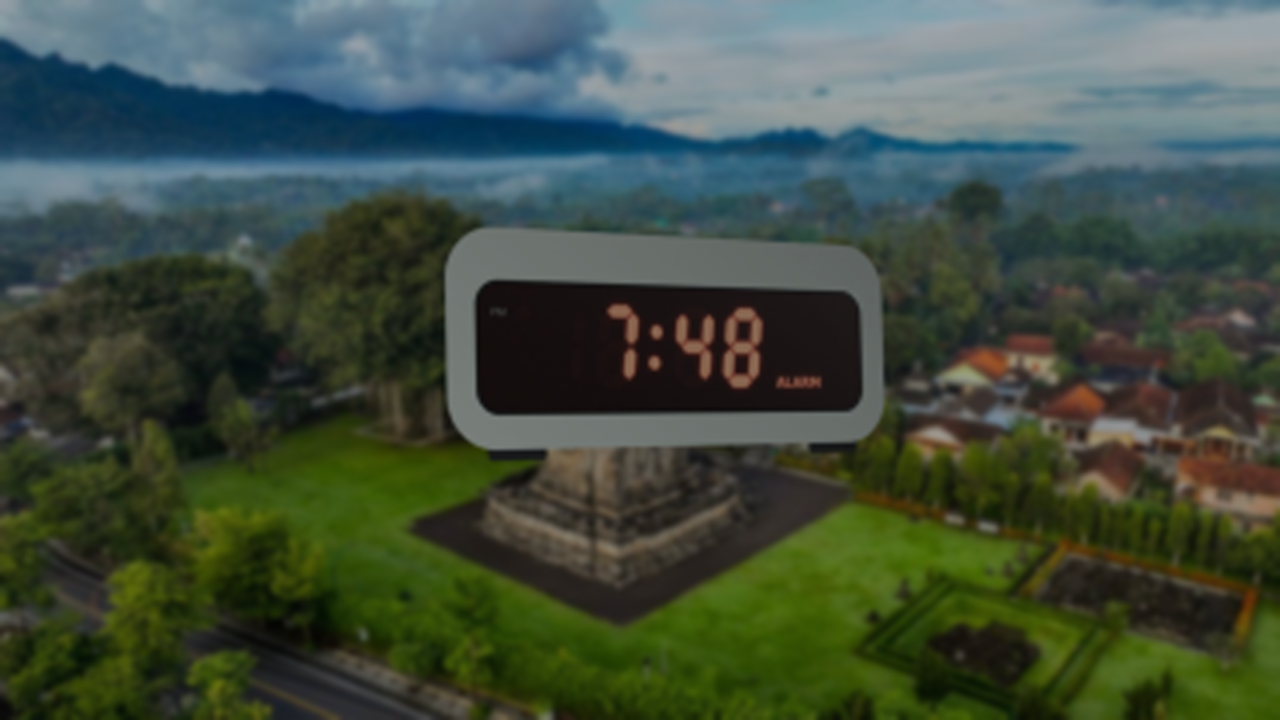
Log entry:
7h48
